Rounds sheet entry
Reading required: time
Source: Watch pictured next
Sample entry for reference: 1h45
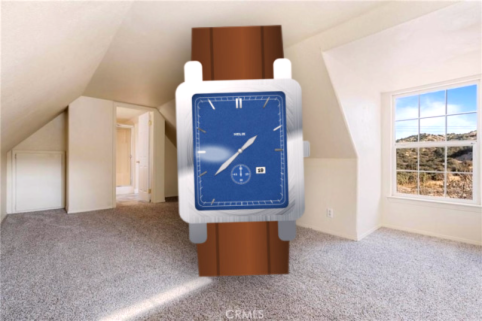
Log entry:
1h38
